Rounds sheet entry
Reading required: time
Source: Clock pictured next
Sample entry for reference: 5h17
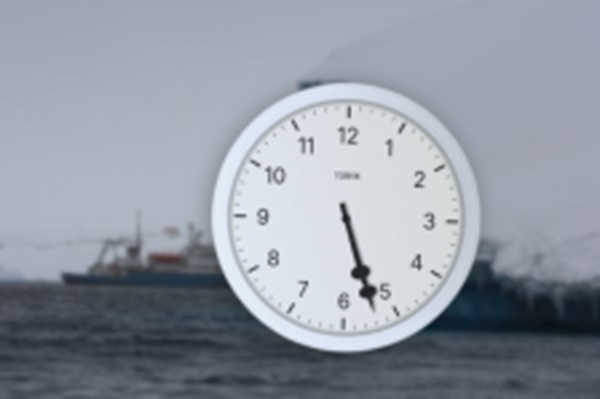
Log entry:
5h27
